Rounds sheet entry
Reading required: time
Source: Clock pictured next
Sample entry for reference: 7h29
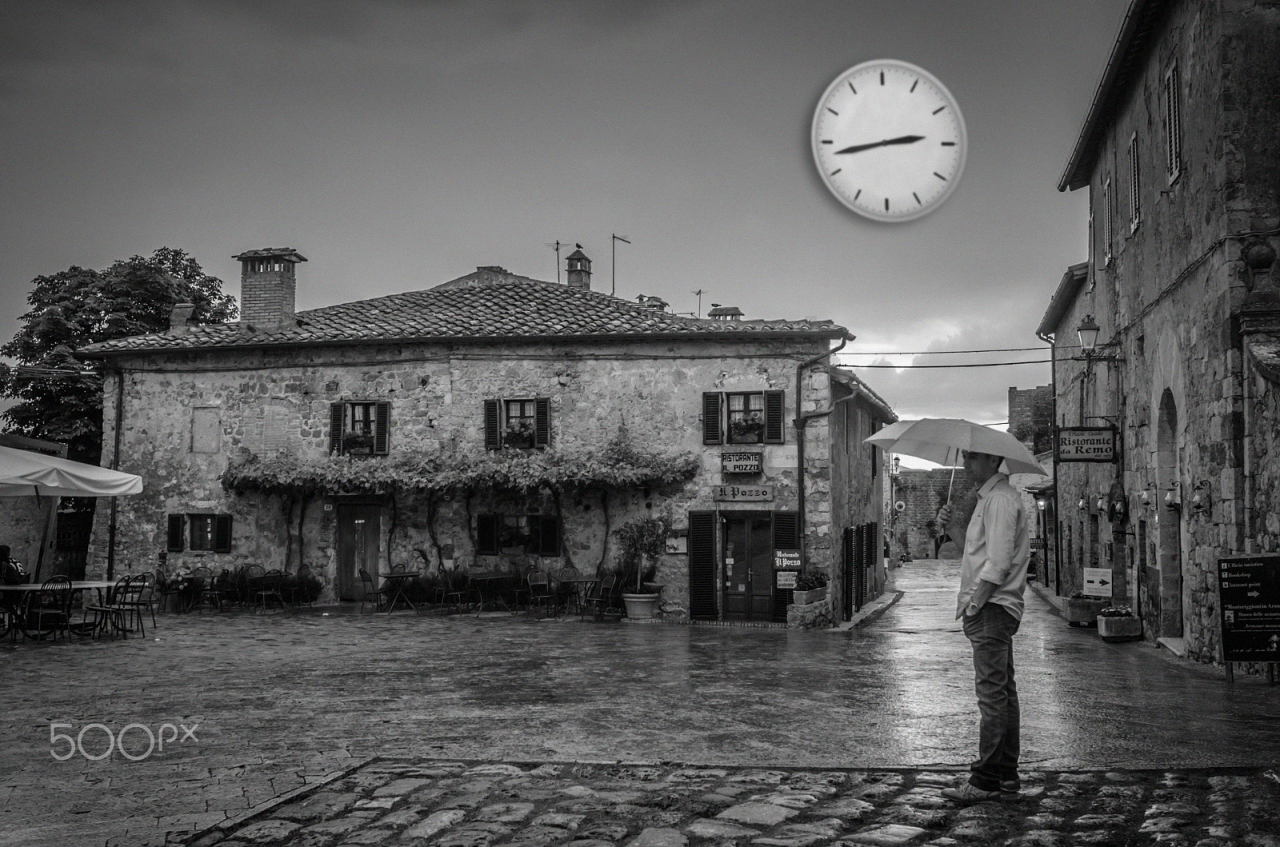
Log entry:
2h43
